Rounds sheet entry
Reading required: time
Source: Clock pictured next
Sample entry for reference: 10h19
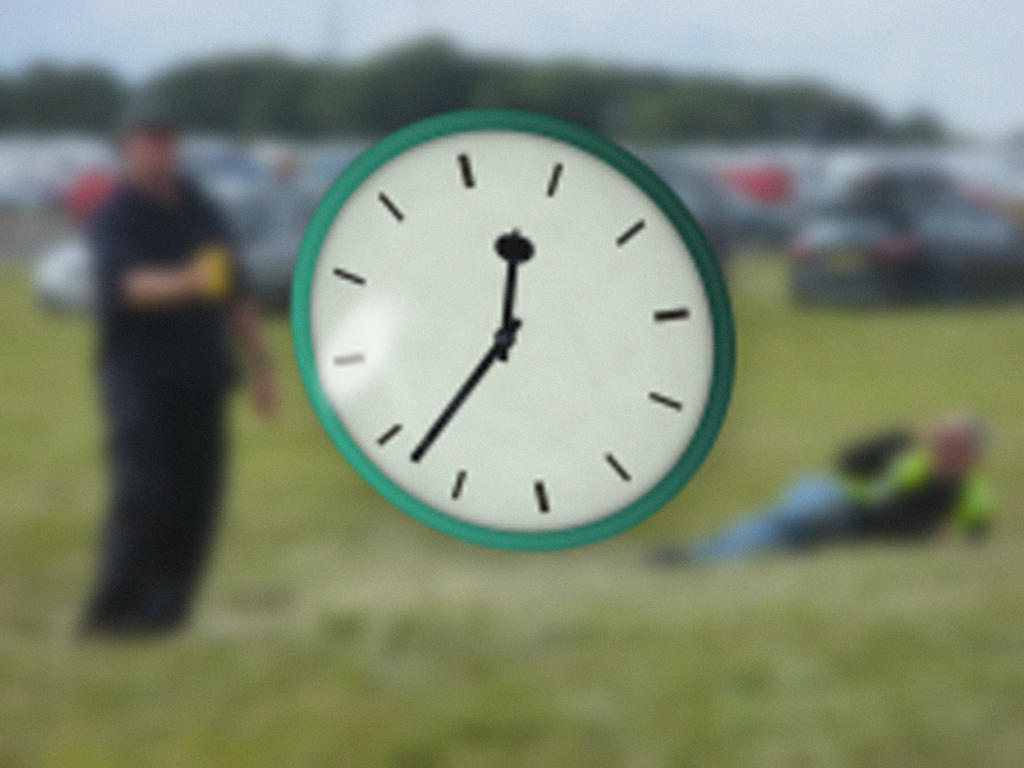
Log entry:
12h38
